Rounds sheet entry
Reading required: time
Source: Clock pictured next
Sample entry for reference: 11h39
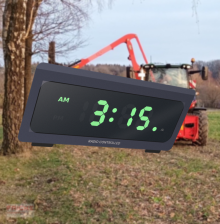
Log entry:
3h15
